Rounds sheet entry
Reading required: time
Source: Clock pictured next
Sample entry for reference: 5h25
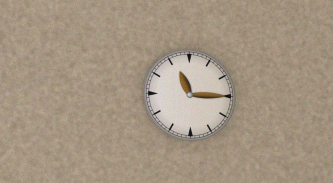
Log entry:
11h15
